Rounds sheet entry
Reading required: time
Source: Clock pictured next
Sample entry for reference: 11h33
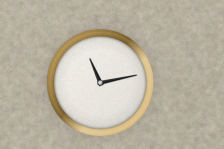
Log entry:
11h13
